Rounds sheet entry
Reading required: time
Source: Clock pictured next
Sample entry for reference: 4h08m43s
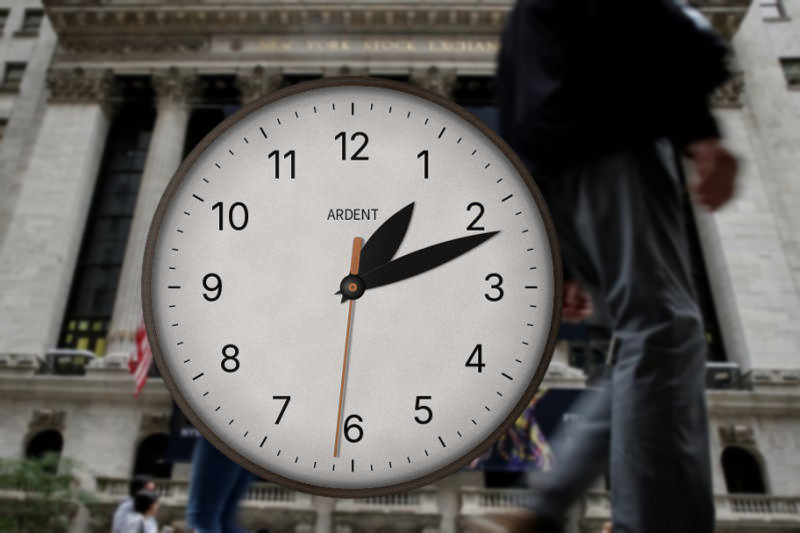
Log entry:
1h11m31s
